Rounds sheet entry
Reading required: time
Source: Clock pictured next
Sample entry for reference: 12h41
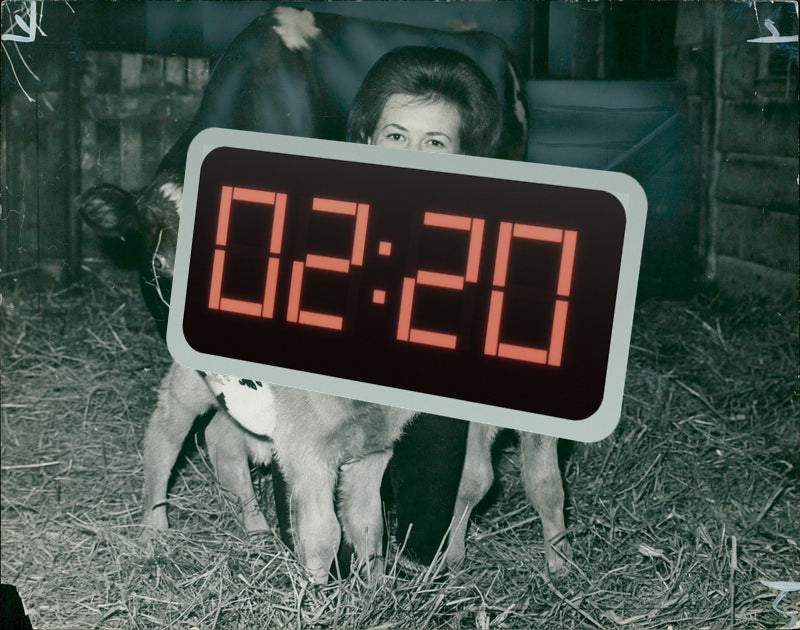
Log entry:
2h20
